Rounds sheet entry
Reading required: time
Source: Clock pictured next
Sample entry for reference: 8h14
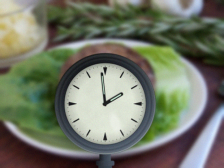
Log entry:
1h59
